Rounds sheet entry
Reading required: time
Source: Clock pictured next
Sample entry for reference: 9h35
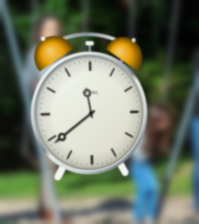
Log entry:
11h39
